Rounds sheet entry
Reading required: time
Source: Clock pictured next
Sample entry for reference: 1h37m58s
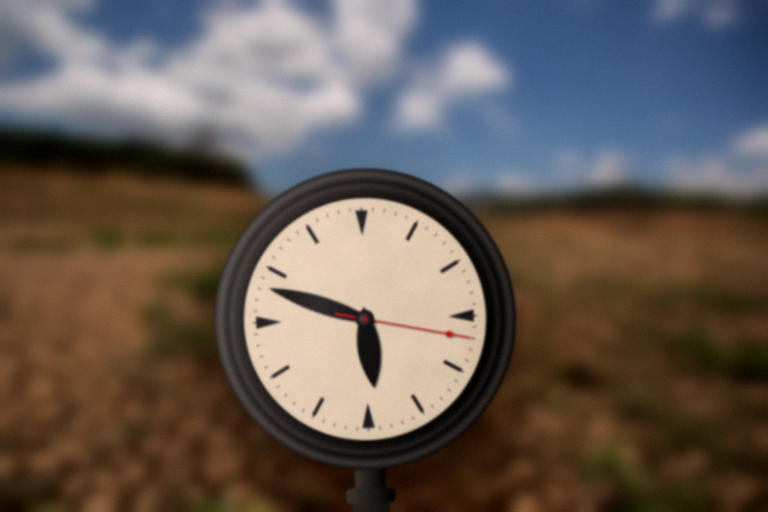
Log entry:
5h48m17s
